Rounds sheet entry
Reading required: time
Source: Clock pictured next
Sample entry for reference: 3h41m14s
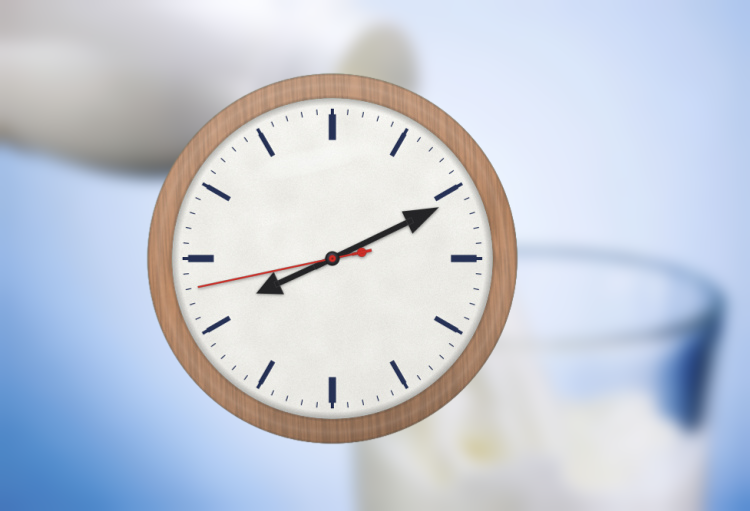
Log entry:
8h10m43s
